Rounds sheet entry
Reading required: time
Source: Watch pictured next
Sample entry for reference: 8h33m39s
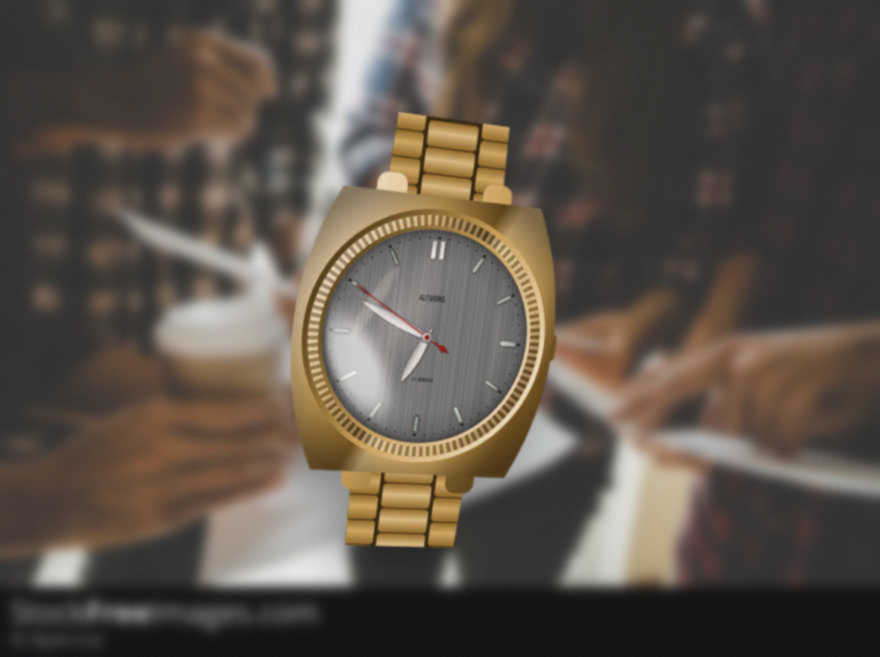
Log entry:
6h48m50s
